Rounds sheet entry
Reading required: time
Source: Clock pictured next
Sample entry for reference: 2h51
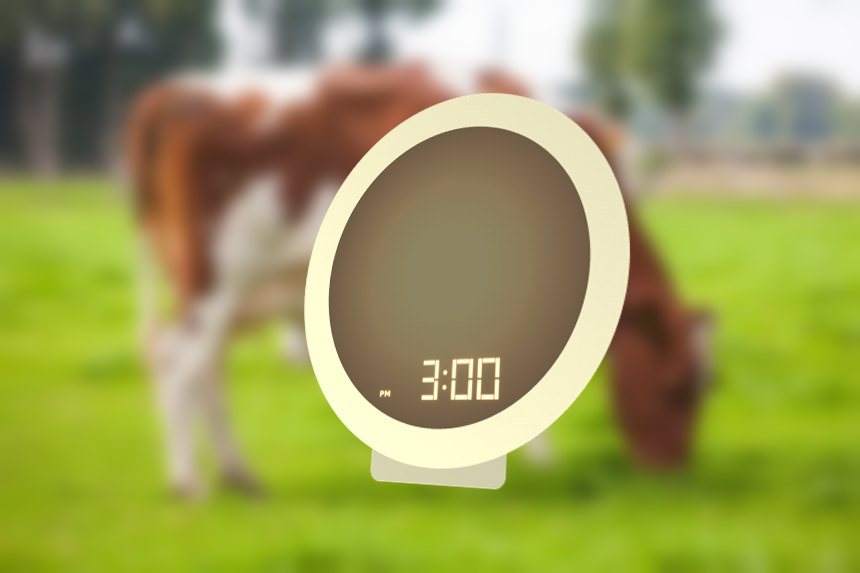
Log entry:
3h00
